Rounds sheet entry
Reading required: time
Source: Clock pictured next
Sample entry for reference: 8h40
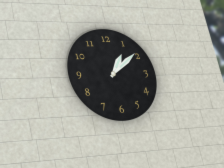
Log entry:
1h09
